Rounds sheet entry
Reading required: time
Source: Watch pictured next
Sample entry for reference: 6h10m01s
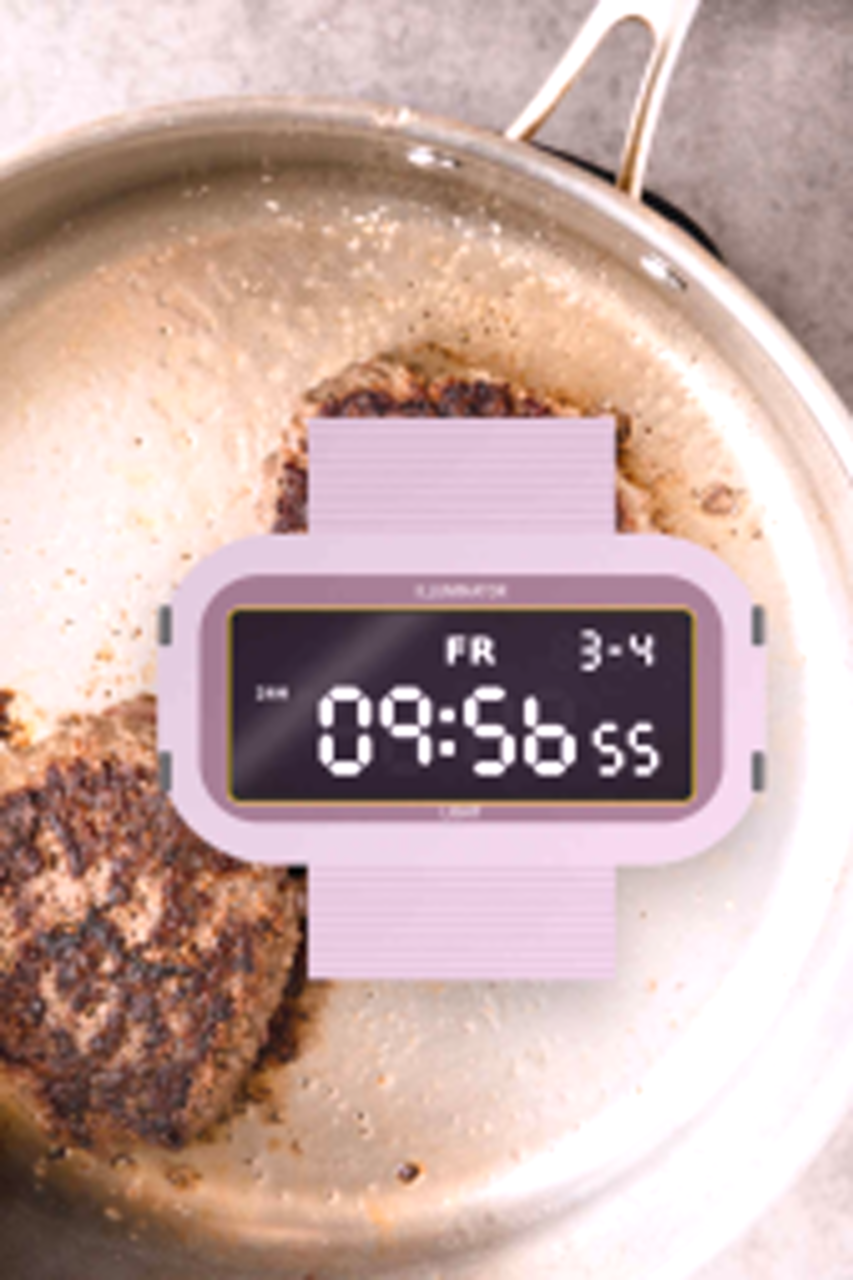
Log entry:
9h56m55s
